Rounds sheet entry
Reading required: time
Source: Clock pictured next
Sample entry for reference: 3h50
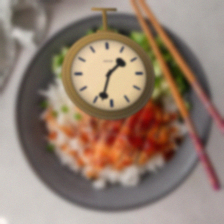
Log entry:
1h33
